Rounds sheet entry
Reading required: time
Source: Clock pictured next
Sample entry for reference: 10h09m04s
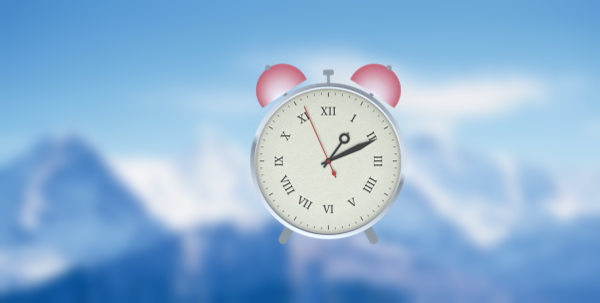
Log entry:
1h10m56s
